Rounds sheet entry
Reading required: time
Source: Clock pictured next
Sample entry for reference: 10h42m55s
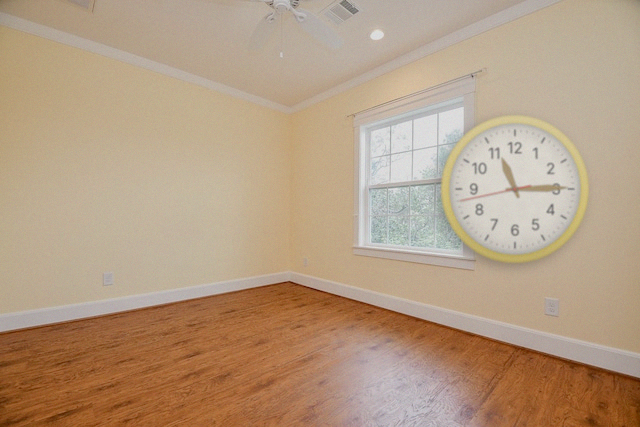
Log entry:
11h14m43s
